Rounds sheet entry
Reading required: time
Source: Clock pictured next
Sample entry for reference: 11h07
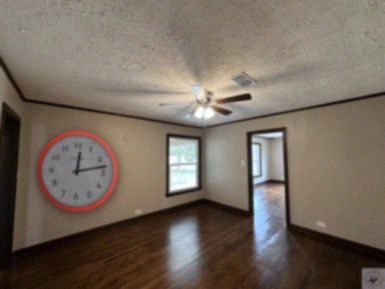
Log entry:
12h13
